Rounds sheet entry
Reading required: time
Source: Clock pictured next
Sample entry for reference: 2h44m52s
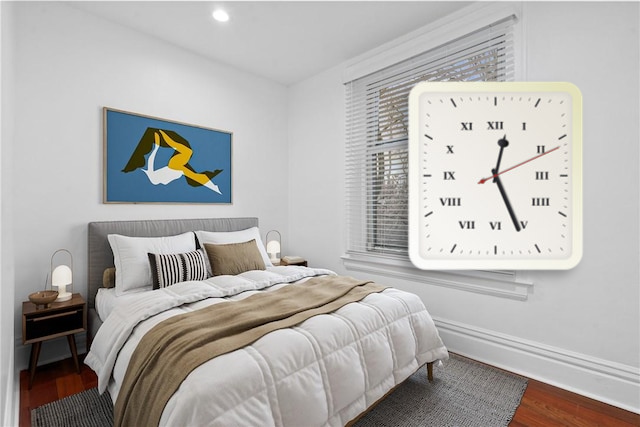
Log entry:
12h26m11s
